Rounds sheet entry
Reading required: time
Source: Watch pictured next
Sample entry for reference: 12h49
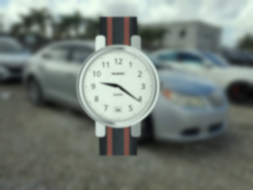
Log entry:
9h21
